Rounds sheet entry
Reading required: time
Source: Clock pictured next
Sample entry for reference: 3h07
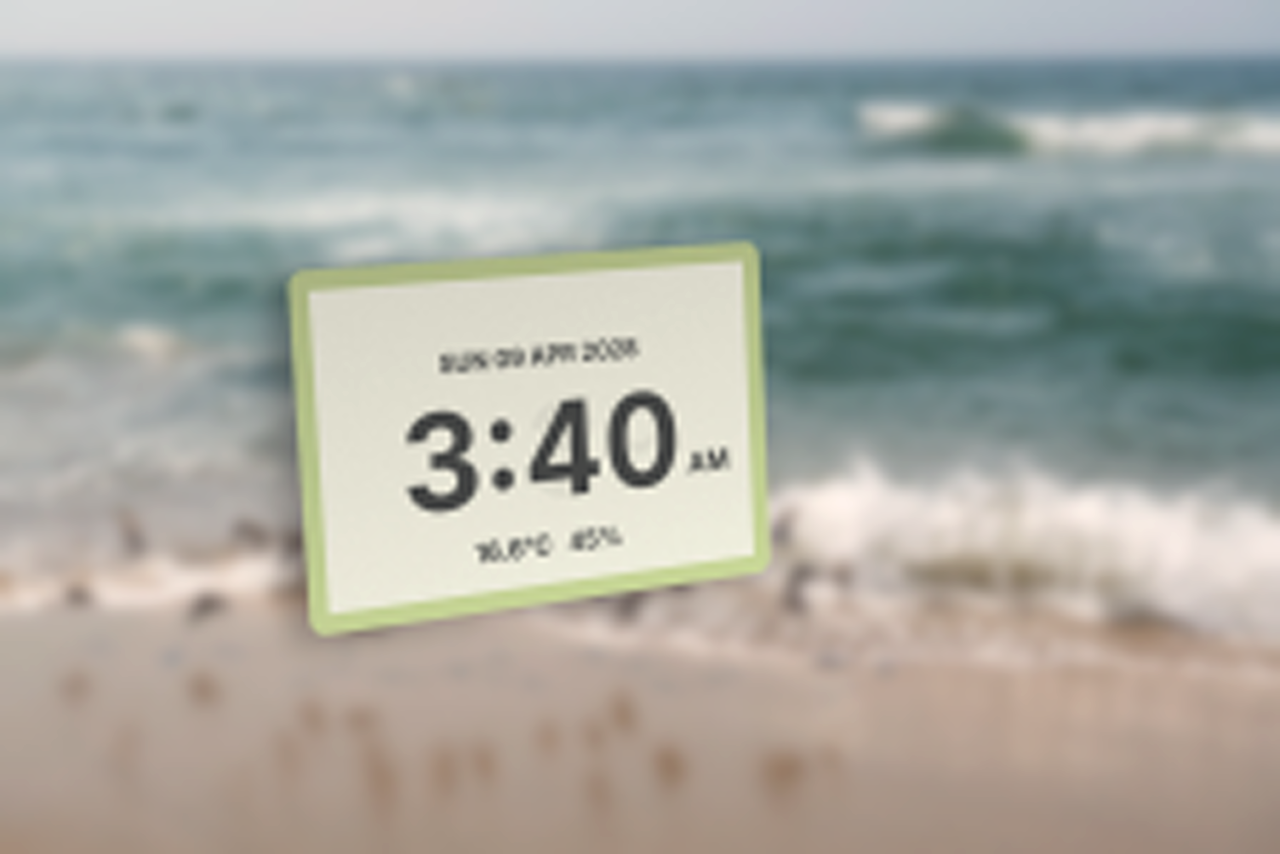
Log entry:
3h40
